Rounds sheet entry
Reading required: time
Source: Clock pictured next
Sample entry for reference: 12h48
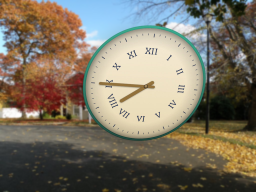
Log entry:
7h45
